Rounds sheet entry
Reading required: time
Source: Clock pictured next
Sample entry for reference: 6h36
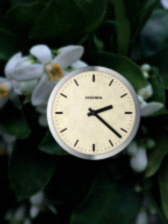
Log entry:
2h22
